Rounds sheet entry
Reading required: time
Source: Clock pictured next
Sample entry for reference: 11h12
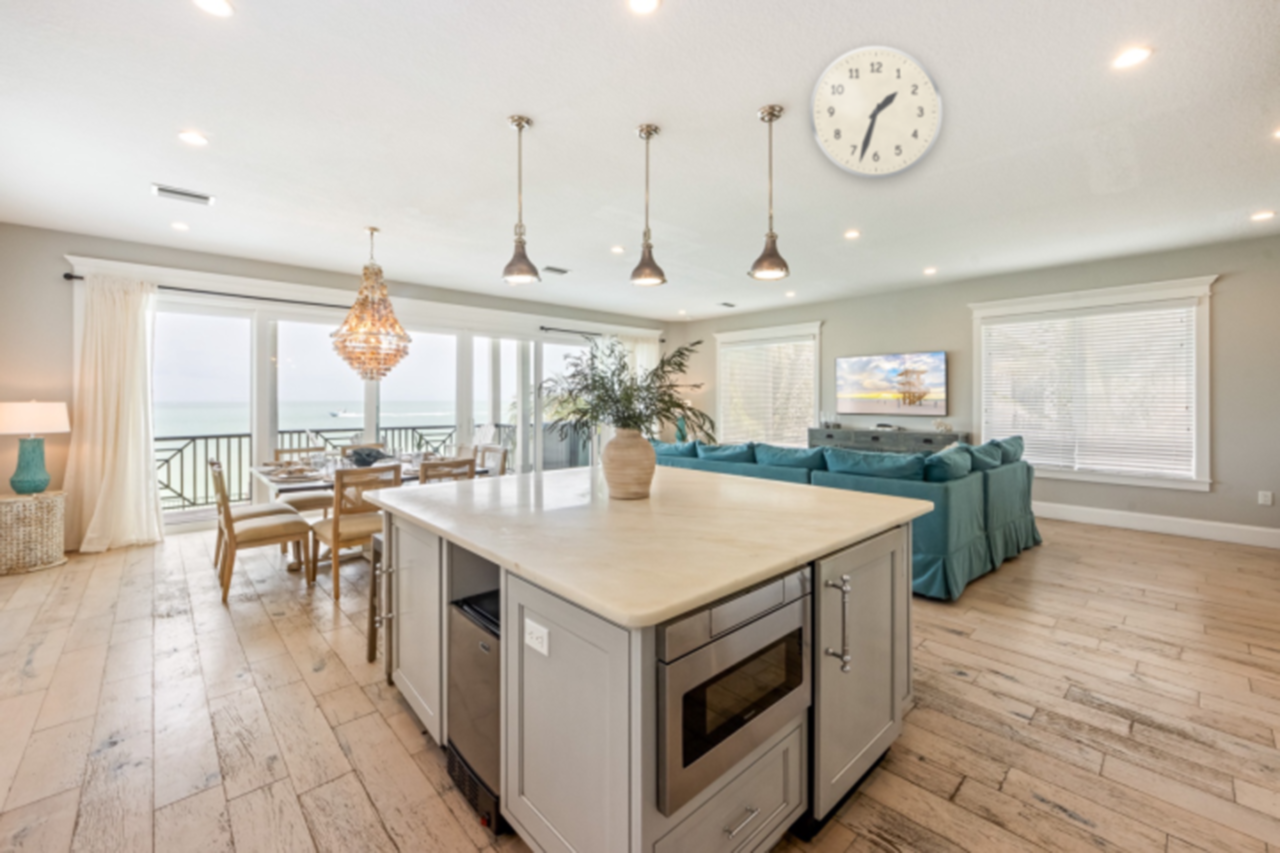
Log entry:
1h33
